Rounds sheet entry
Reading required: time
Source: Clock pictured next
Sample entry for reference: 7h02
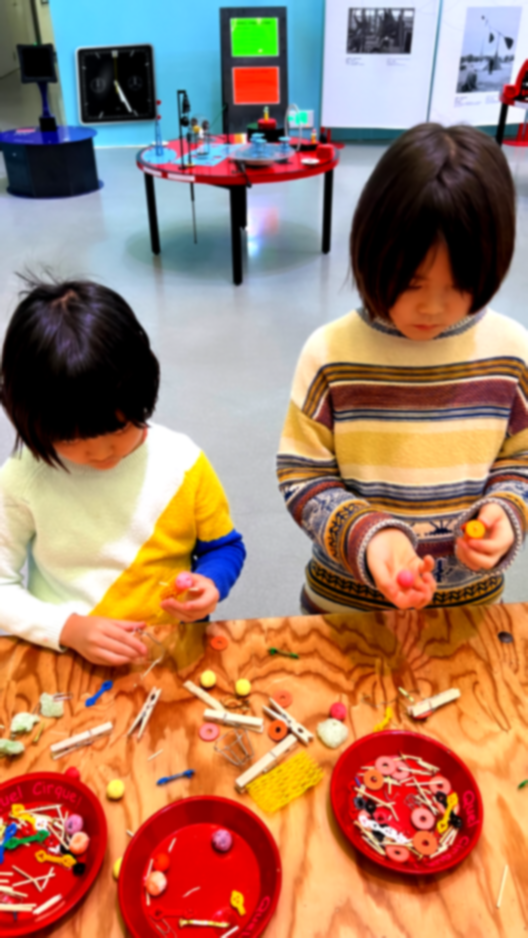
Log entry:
5h26
